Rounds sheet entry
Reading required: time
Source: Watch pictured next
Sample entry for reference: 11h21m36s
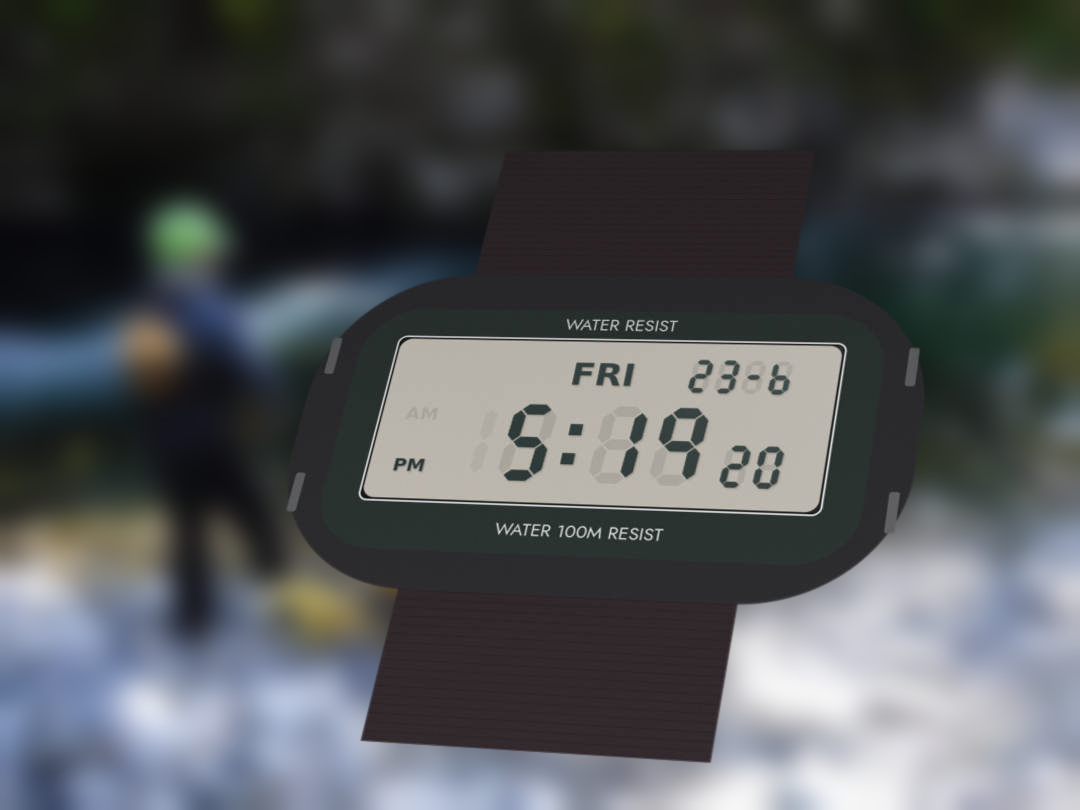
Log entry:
5h19m20s
